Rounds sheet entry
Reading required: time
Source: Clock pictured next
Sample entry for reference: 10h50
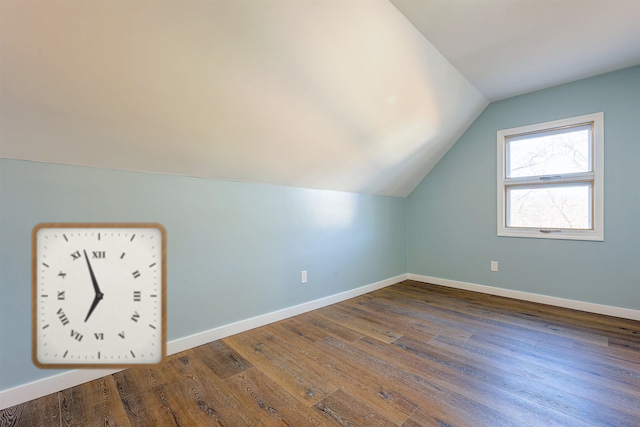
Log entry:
6h57
